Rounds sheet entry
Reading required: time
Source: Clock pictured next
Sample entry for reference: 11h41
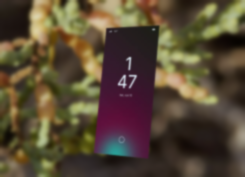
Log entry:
1h47
